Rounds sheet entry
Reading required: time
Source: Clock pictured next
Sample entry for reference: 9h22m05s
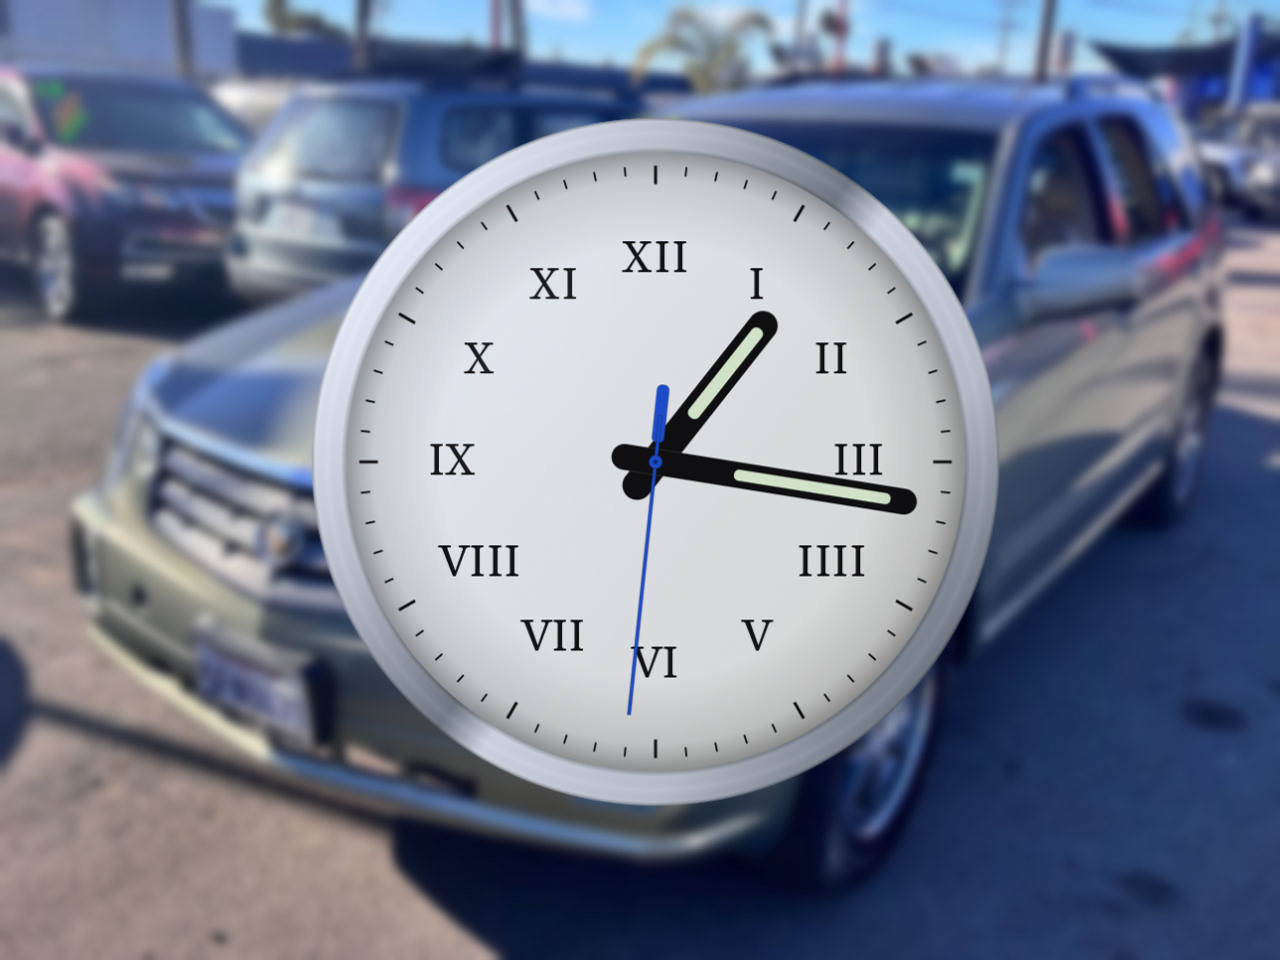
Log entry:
1h16m31s
